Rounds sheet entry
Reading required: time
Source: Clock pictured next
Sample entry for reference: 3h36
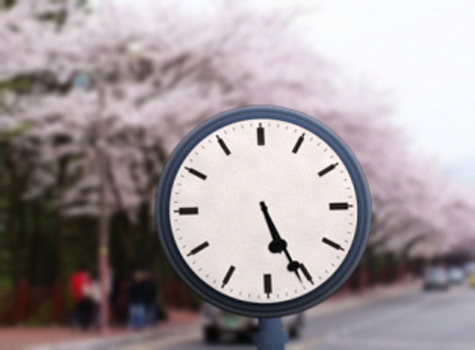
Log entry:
5h26
